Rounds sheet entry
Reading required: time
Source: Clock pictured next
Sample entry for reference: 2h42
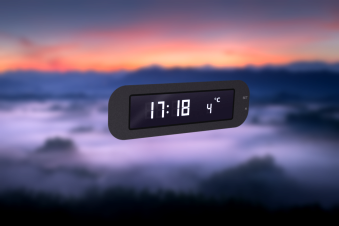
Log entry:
17h18
